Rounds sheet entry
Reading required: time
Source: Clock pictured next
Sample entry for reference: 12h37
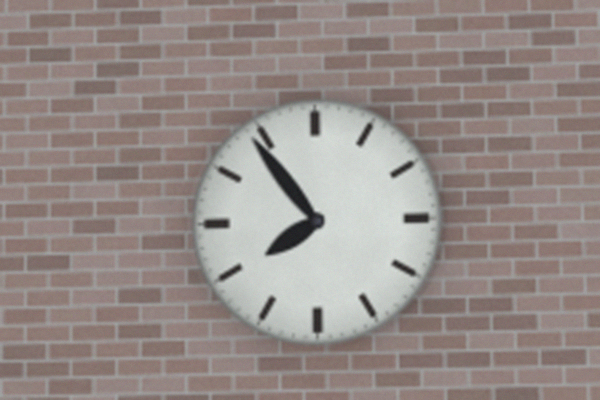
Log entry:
7h54
